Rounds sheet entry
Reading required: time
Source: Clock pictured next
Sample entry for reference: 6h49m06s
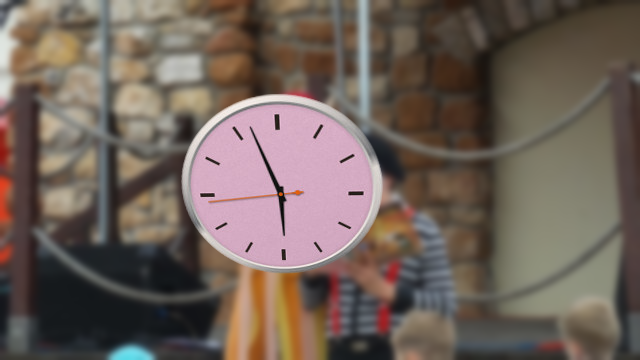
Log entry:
5h56m44s
